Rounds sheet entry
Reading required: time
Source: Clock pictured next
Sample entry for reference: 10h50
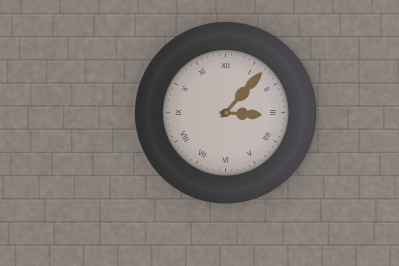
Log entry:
3h07
